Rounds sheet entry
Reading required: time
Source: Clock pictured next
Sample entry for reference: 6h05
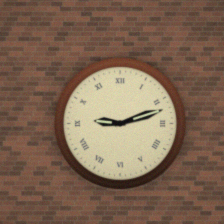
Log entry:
9h12
